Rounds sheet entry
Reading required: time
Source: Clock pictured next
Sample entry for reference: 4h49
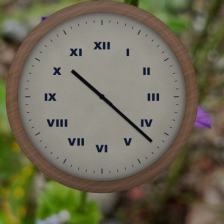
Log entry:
10h22
